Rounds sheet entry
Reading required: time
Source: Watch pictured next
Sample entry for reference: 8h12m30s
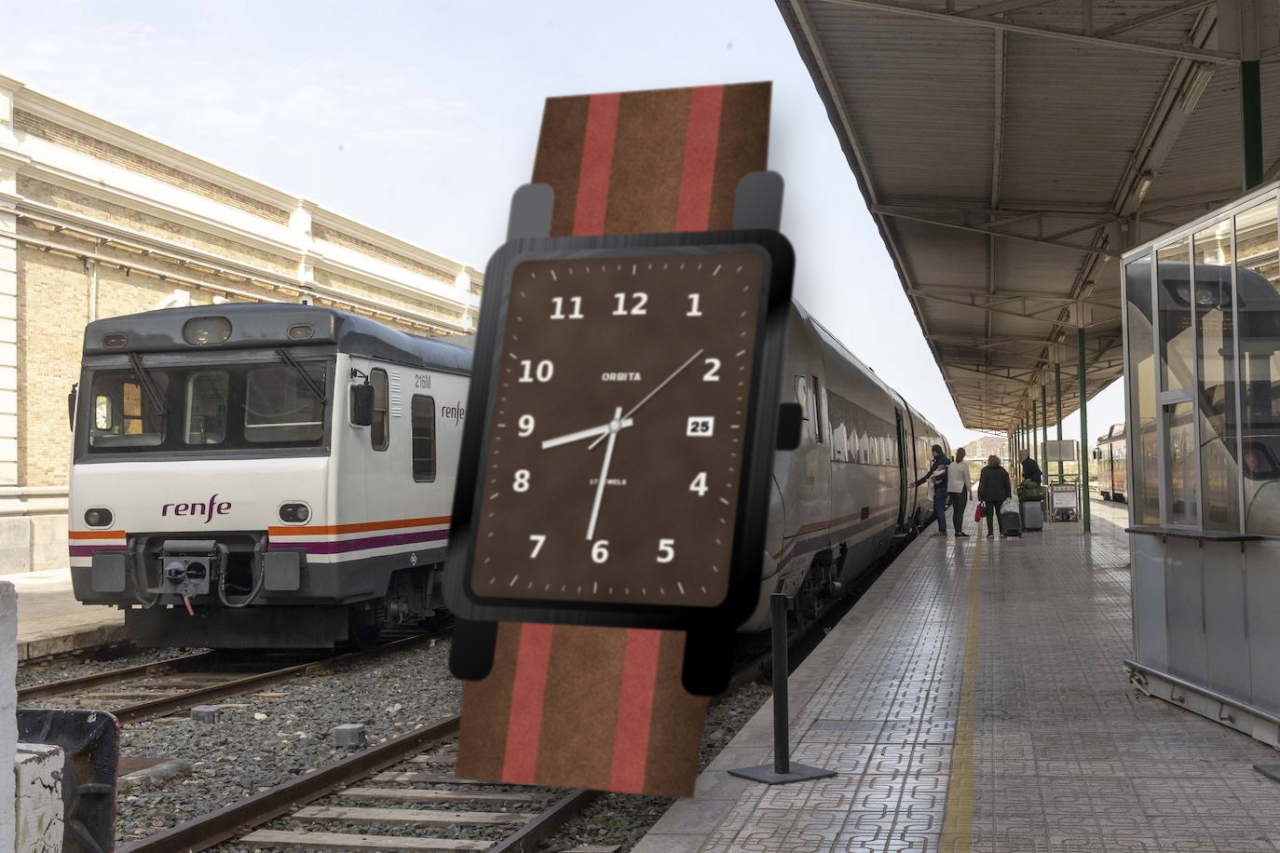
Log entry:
8h31m08s
